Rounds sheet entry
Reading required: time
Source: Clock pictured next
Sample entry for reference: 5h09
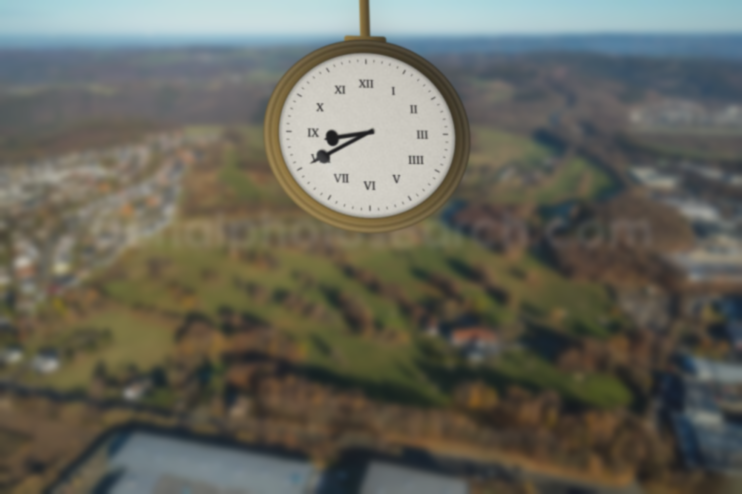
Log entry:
8h40
